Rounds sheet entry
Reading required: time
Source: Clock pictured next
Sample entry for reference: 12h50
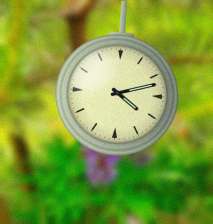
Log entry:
4h12
